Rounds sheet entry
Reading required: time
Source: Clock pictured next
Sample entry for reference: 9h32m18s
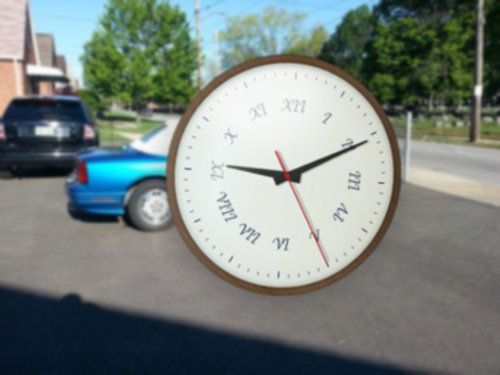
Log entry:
9h10m25s
